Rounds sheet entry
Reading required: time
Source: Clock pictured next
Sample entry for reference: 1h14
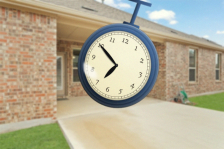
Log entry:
6h50
